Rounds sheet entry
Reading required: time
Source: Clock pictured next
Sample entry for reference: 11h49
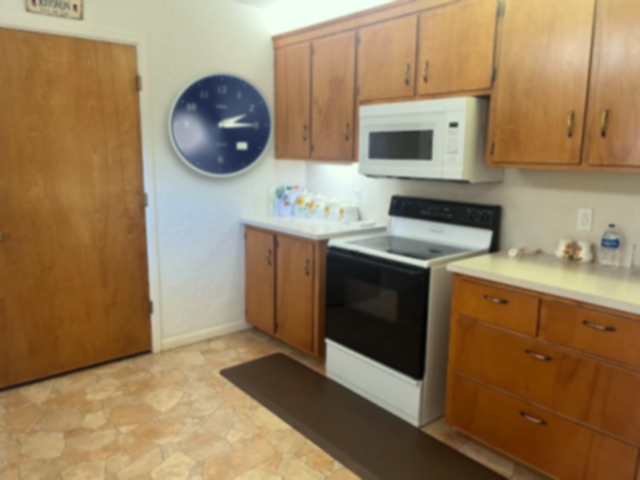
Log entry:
2h15
